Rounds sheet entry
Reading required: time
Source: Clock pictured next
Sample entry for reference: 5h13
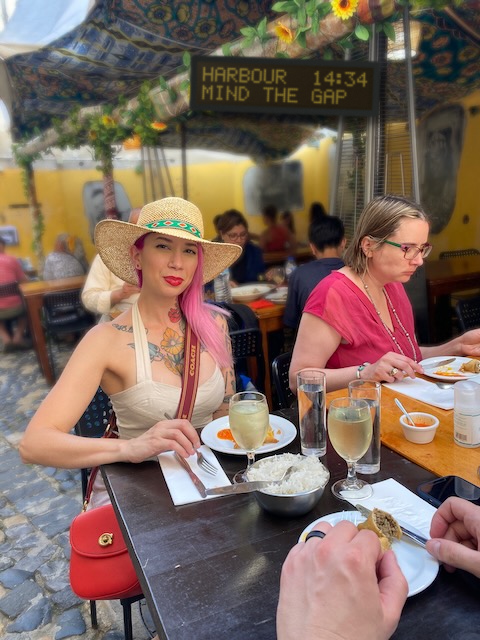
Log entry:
14h34
